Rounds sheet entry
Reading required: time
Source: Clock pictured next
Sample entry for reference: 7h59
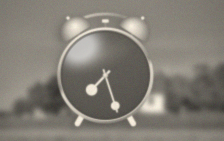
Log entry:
7h27
